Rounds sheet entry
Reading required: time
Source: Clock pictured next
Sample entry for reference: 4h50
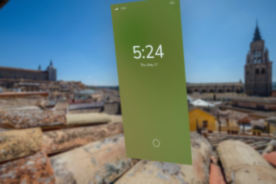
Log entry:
5h24
